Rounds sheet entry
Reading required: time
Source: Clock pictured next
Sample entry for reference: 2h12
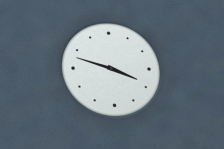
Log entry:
3h48
